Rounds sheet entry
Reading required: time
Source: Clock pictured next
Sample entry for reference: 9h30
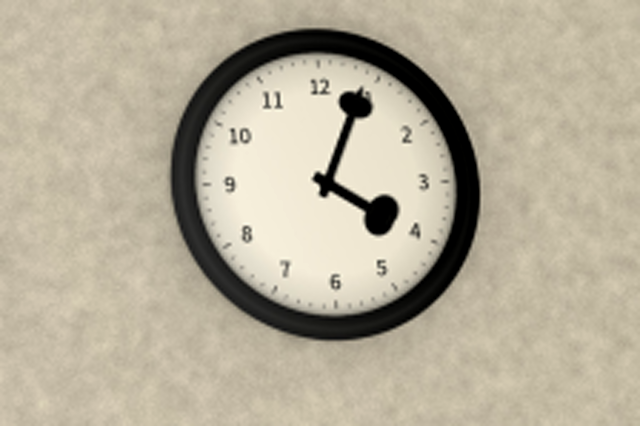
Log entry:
4h04
